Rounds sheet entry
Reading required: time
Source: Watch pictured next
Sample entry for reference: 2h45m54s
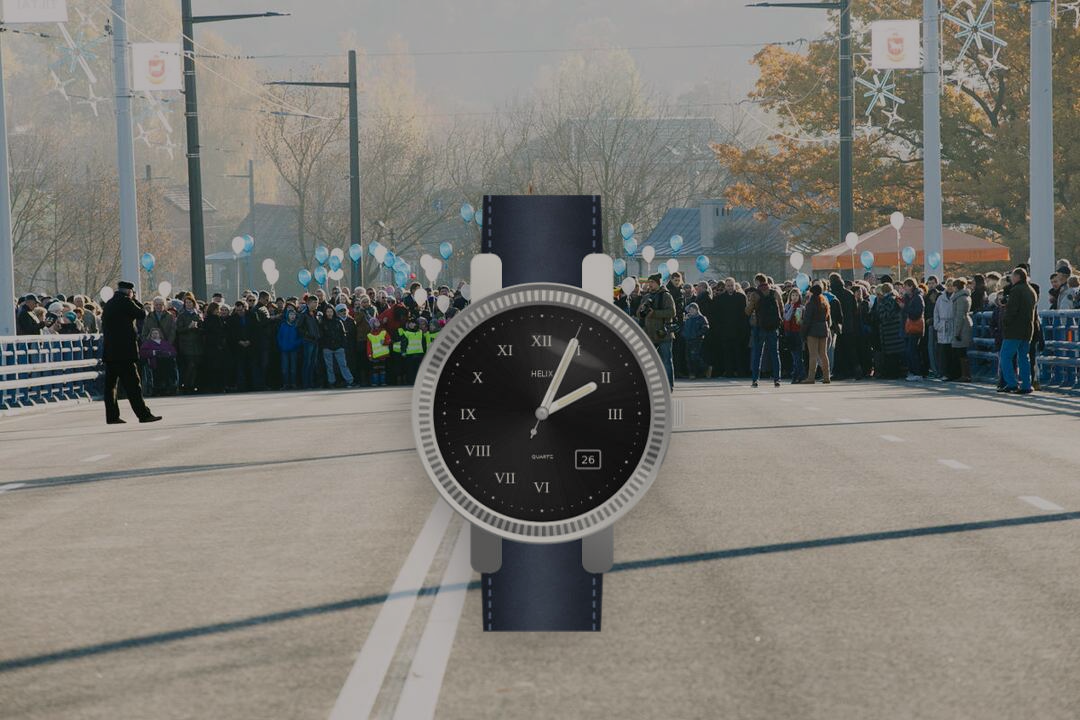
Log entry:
2h04m04s
